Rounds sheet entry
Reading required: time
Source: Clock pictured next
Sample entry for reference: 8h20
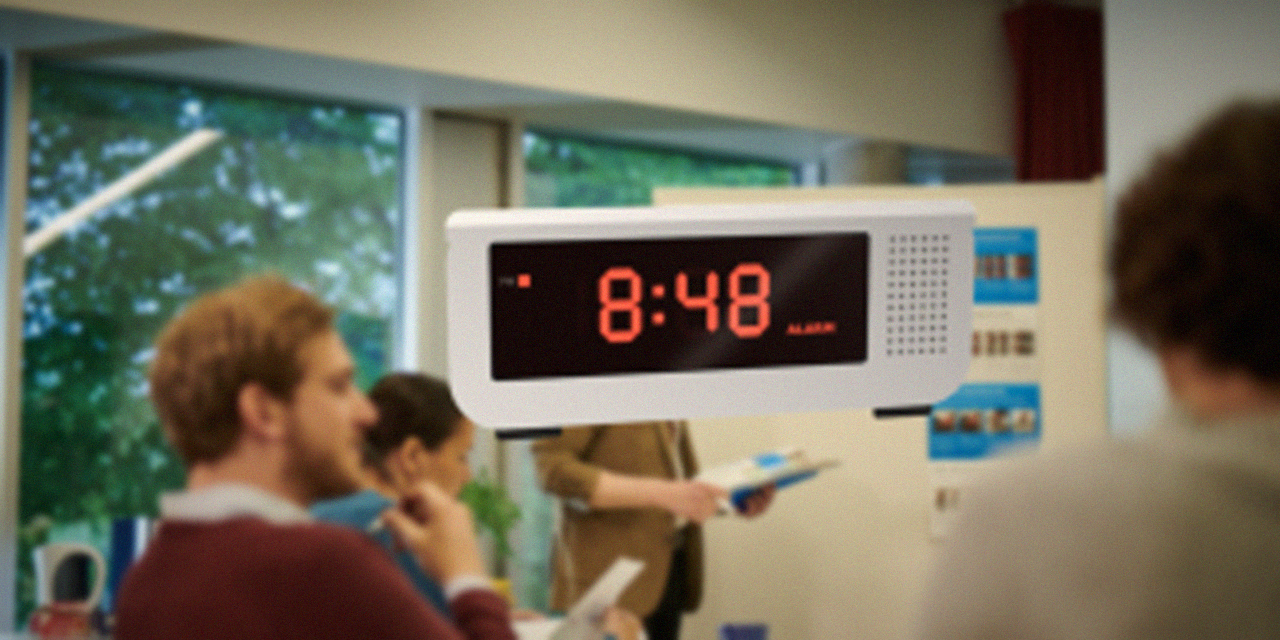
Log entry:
8h48
